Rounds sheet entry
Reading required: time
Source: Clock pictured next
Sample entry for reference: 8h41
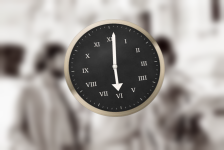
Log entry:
6h01
